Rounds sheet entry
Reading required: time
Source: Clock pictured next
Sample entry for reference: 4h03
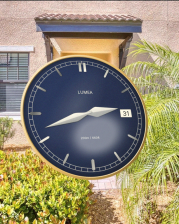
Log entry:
2h42
